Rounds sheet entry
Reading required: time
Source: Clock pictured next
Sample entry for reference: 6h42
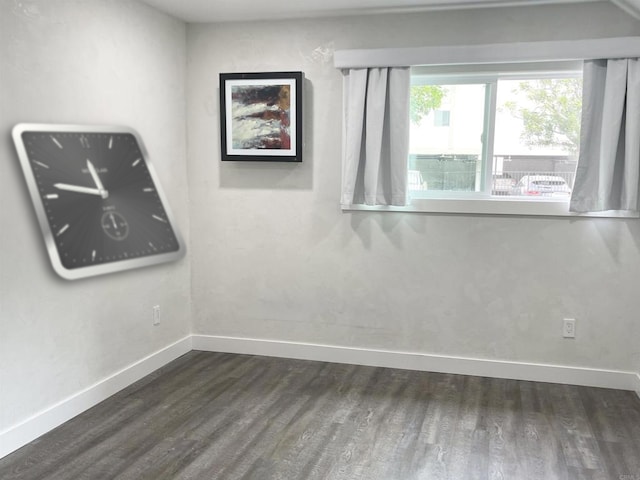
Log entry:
11h47
